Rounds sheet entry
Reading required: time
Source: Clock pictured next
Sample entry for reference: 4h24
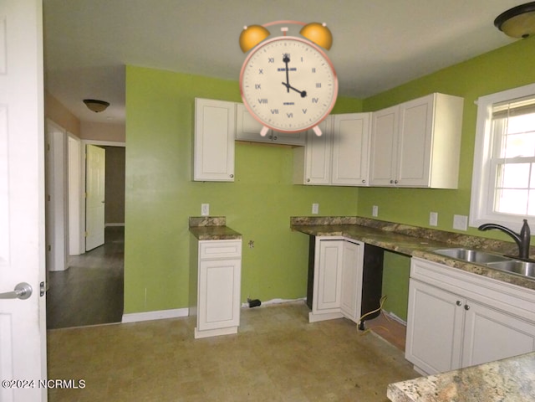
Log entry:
4h00
